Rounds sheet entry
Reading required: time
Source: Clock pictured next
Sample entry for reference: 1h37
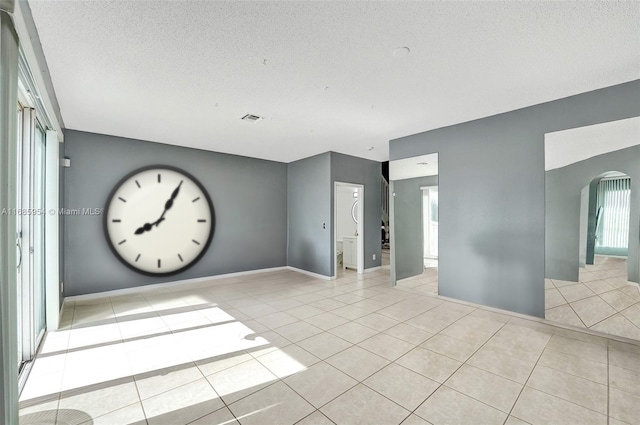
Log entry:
8h05
